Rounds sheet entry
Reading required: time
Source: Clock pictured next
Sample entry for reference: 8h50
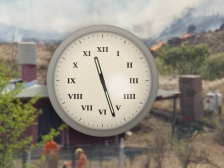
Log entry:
11h27
